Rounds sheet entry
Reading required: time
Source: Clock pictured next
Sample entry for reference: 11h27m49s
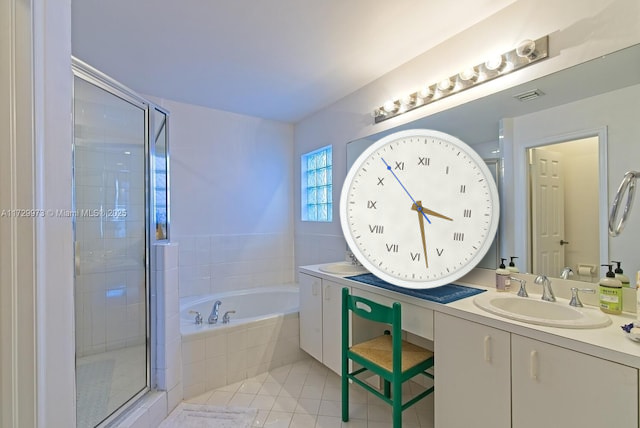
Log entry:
3h27m53s
